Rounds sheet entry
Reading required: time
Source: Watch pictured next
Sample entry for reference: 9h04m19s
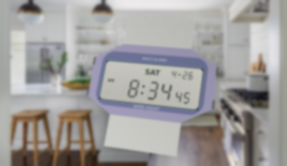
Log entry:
8h34m45s
